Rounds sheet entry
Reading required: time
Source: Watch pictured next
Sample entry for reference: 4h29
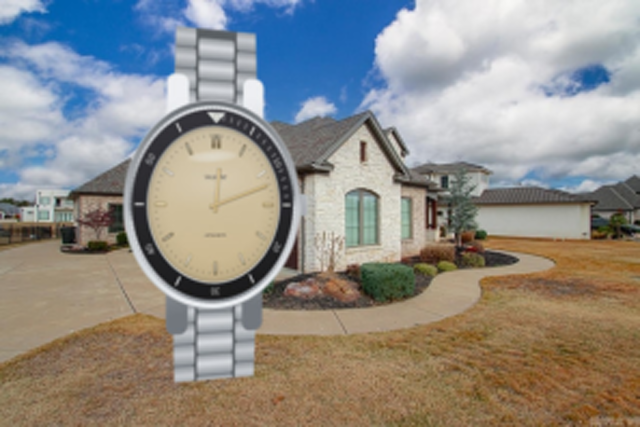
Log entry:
12h12
